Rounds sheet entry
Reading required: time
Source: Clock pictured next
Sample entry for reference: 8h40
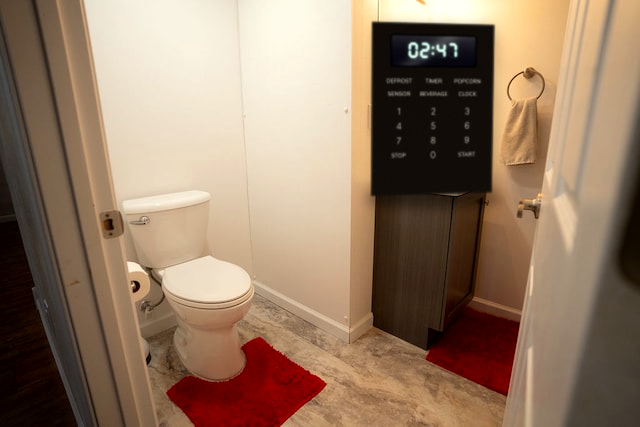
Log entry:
2h47
